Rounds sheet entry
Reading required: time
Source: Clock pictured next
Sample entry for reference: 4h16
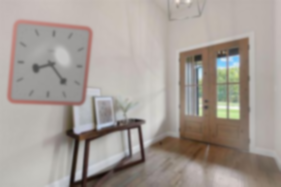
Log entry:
8h23
